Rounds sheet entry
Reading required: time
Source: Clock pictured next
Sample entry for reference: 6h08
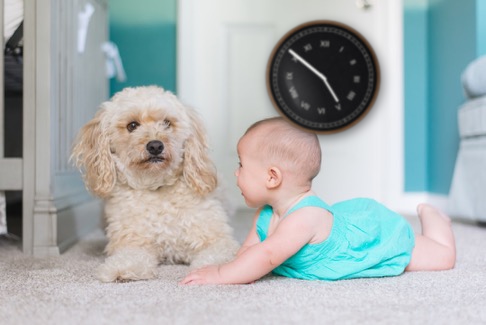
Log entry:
4h51
